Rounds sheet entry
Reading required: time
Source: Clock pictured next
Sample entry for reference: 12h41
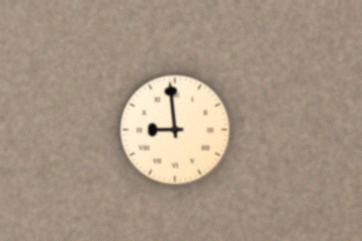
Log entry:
8h59
